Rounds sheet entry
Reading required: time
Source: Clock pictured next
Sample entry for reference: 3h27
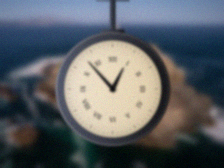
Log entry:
12h53
